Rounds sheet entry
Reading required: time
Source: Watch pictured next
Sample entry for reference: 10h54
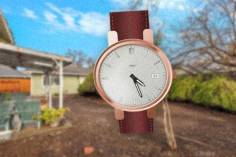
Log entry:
4h27
